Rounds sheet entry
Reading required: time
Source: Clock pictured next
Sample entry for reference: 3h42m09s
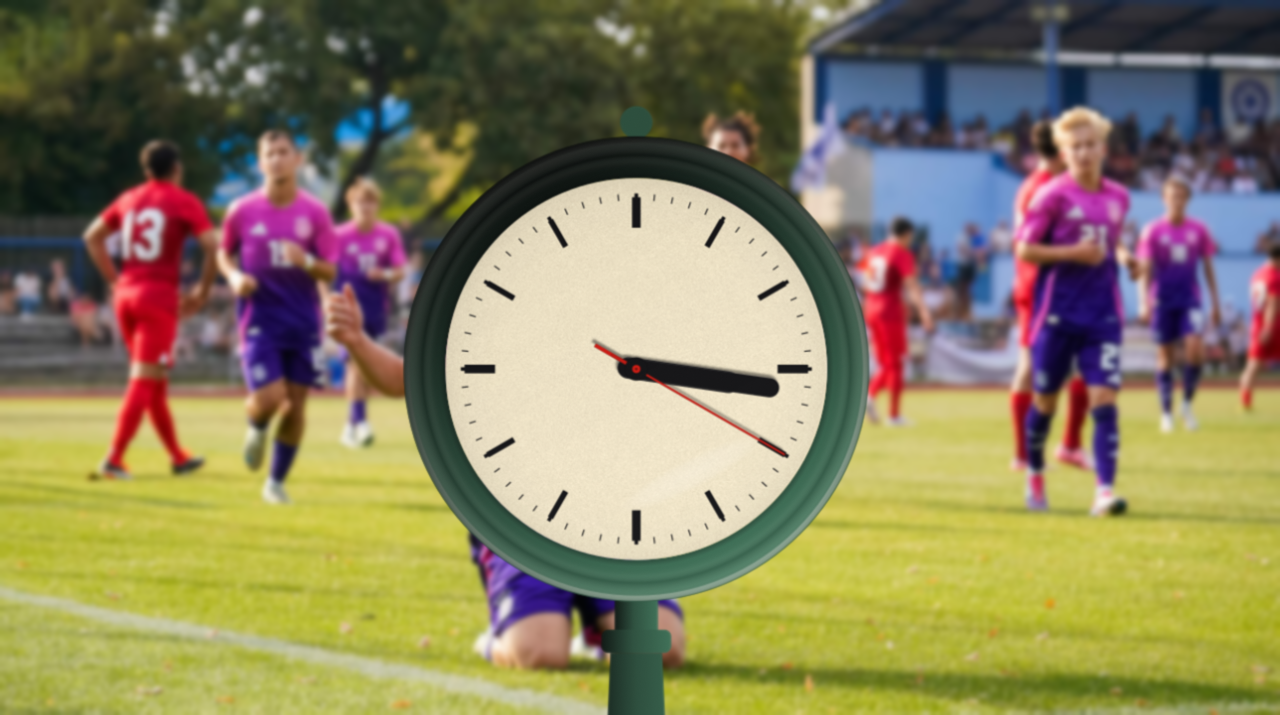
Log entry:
3h16m20s
